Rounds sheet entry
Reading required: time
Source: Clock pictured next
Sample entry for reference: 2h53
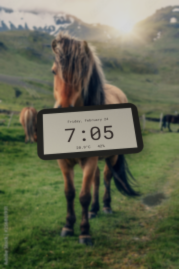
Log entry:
7h05
